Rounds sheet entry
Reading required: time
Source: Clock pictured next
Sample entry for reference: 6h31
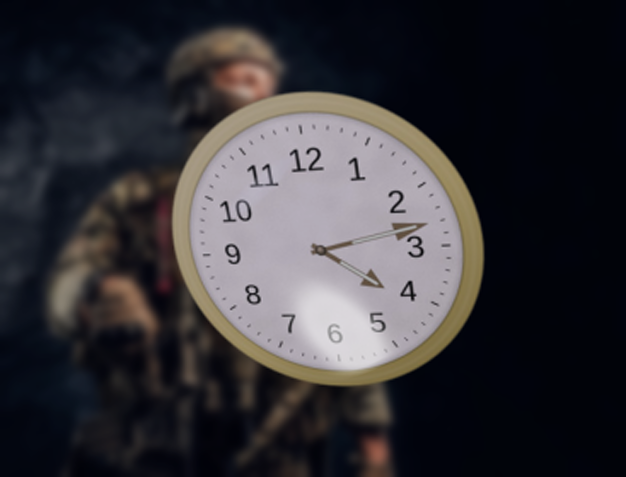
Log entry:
4h13
